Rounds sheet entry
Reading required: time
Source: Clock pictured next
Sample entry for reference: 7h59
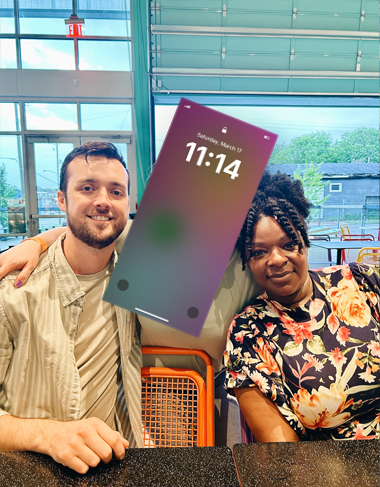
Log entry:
11h14
